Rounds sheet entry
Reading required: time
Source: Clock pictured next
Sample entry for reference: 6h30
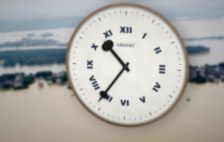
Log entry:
10h36
